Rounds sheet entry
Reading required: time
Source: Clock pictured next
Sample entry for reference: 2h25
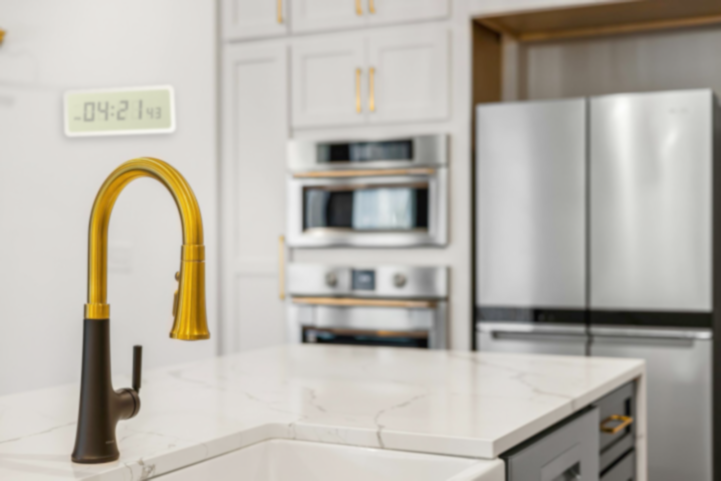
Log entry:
4h21
